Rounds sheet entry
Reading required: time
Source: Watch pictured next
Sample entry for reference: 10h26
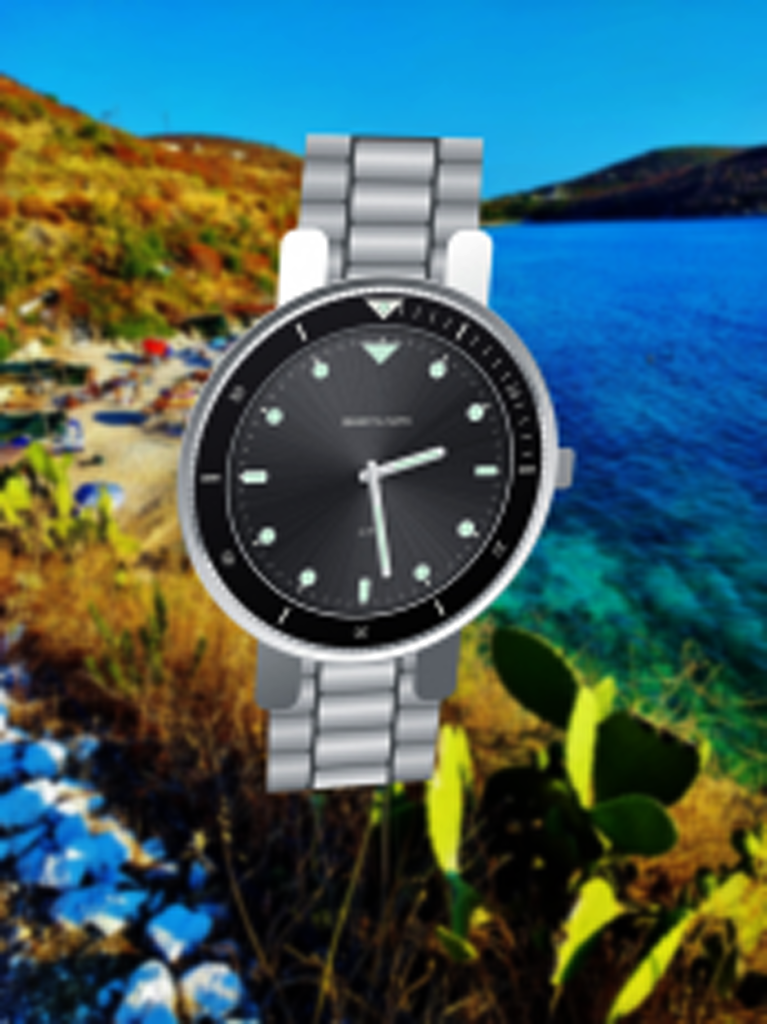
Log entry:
2h28
